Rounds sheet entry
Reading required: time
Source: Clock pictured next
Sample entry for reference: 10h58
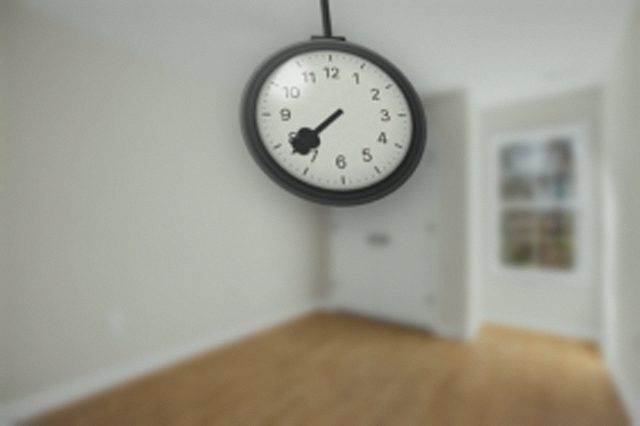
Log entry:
7h38
